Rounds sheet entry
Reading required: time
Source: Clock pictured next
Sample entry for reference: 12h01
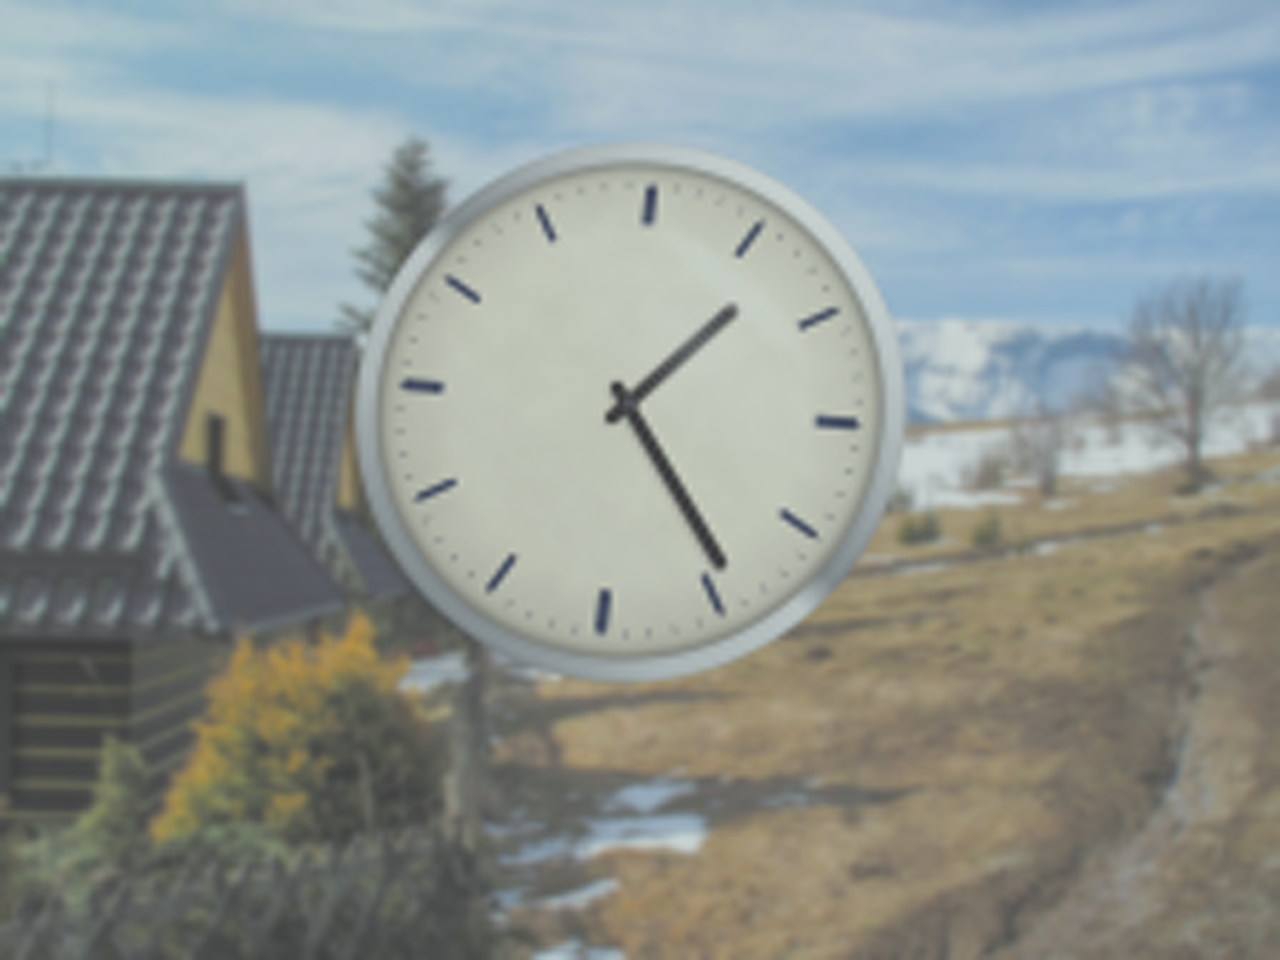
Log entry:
1h24
